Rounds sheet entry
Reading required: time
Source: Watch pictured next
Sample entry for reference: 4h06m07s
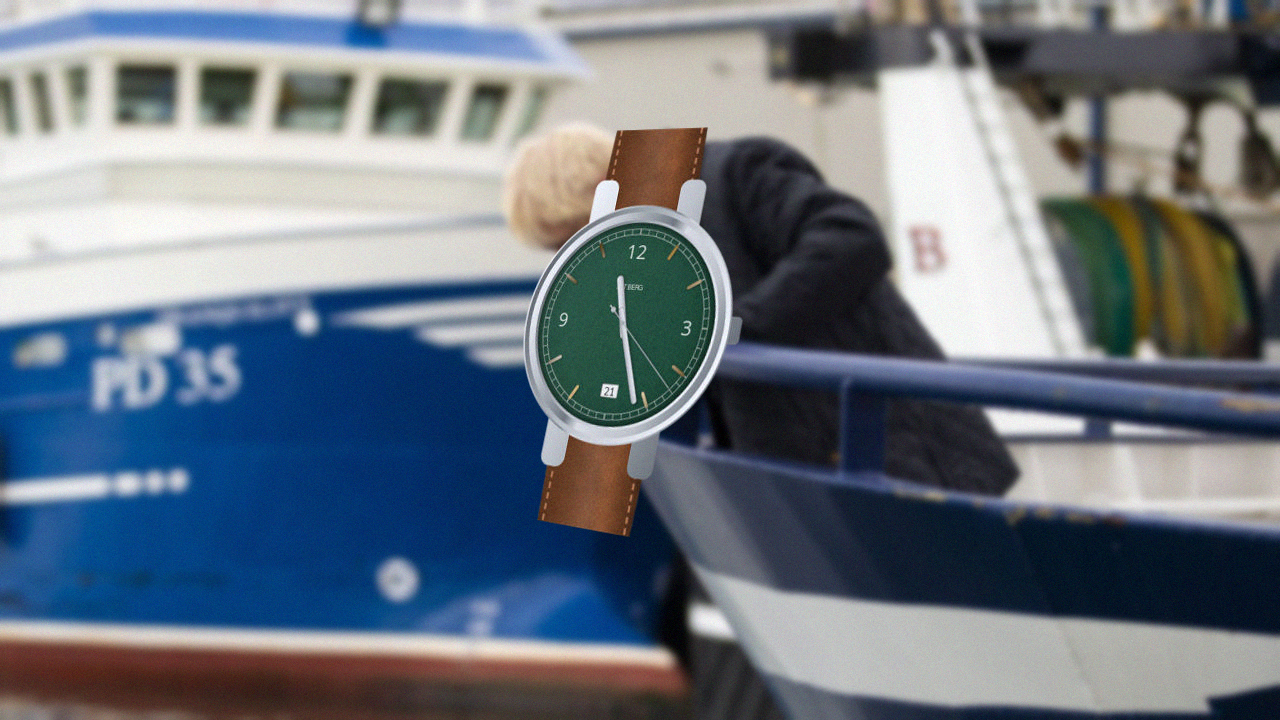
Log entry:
11h26m22s
